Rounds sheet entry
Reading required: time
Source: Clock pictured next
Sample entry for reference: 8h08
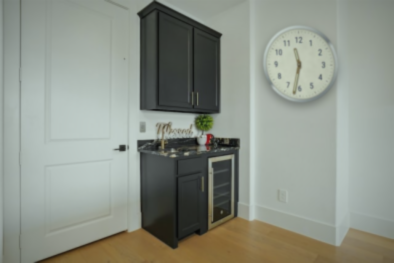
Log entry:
11h32
